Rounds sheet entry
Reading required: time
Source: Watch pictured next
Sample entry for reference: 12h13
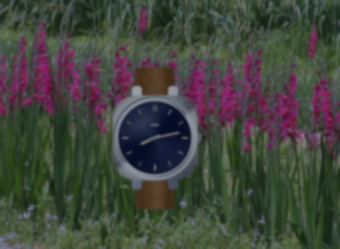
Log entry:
8h13
